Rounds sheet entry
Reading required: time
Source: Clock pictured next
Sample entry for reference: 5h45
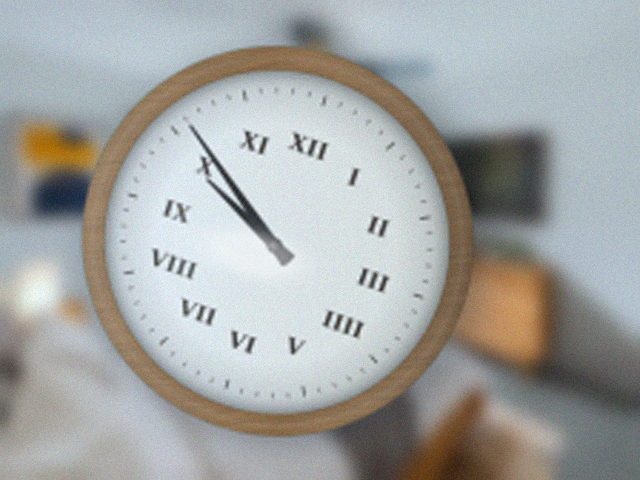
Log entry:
9h51
